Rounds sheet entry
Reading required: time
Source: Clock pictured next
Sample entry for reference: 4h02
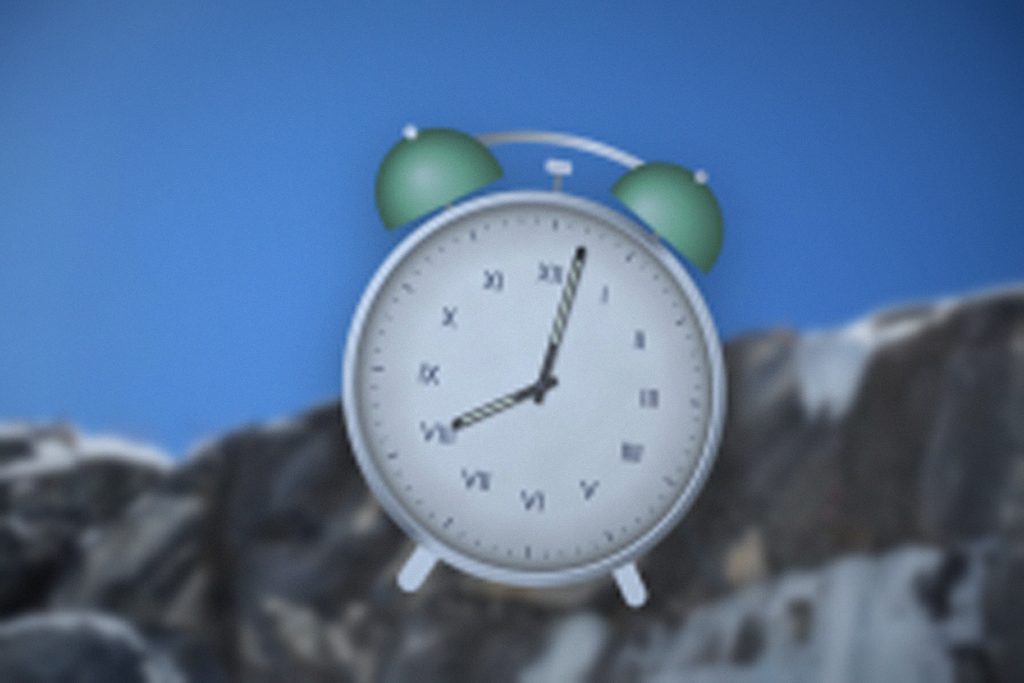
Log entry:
8h02
